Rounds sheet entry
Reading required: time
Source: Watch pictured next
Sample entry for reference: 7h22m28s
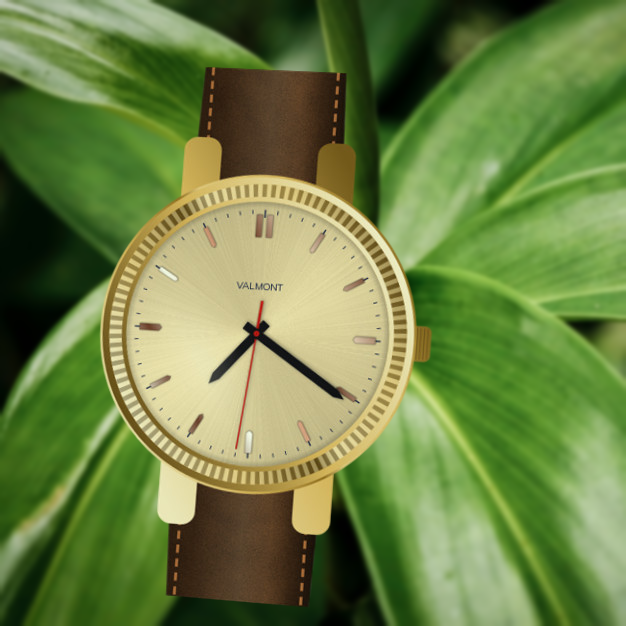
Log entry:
7h20m31s
